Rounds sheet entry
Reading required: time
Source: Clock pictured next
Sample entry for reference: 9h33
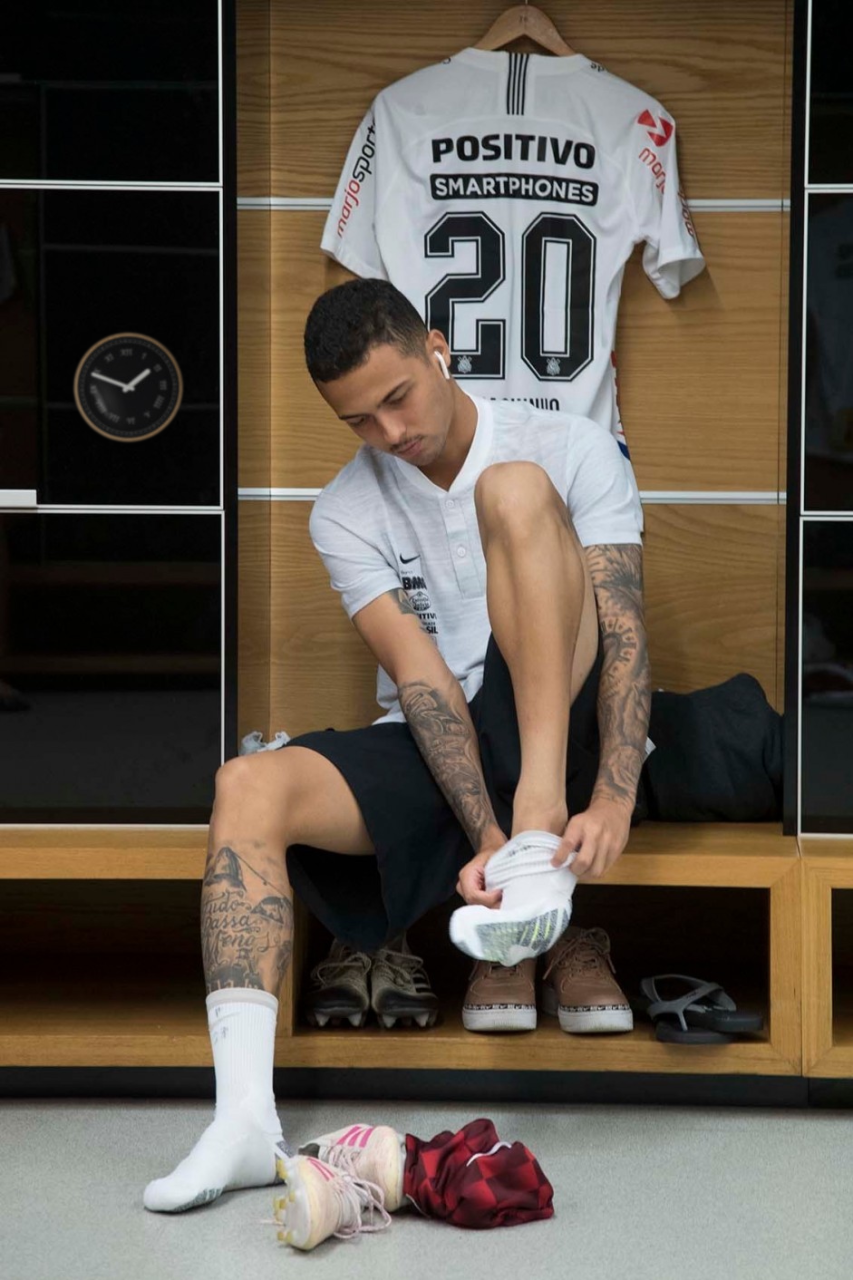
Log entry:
1h49
